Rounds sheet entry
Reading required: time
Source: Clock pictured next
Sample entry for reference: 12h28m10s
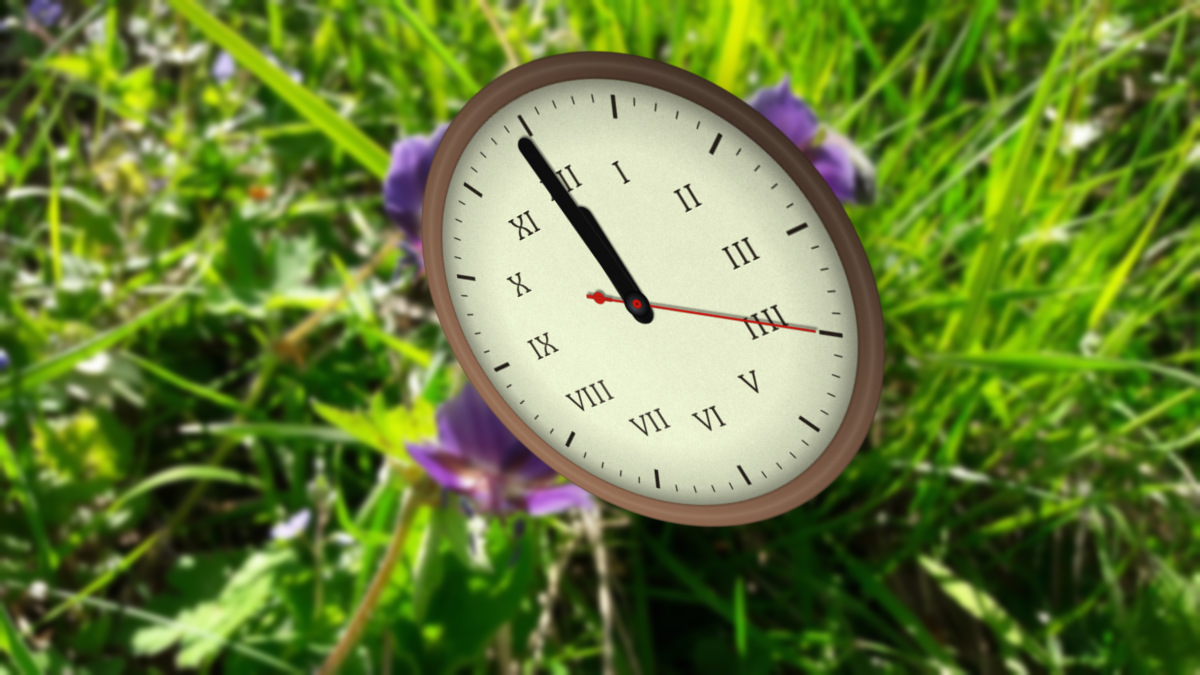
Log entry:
11h59m20s
